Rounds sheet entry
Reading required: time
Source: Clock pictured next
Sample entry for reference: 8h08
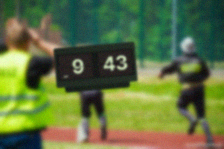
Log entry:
9h43
